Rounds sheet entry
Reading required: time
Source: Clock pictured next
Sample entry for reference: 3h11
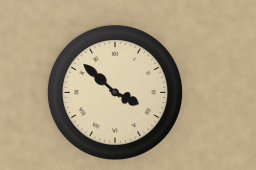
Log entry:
3h52
